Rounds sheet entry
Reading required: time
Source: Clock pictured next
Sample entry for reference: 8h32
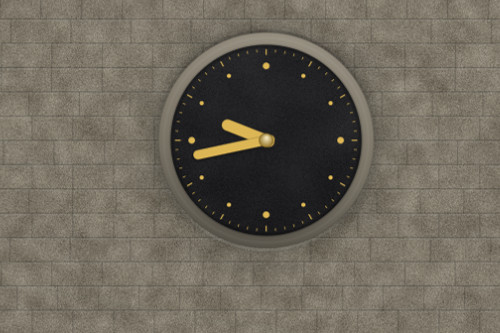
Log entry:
9h43
